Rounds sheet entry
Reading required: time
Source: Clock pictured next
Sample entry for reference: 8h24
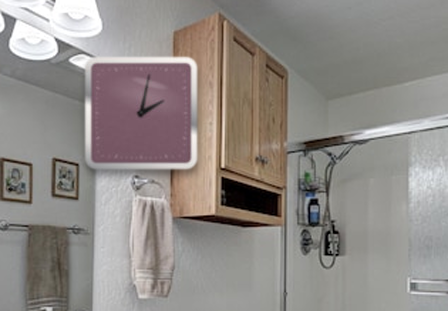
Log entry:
2h02
